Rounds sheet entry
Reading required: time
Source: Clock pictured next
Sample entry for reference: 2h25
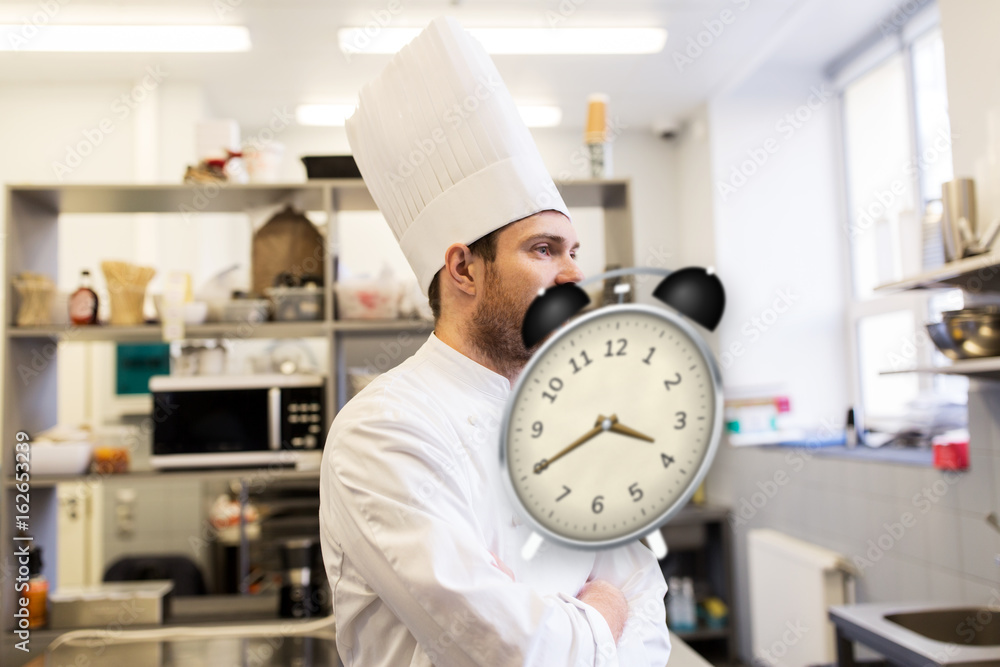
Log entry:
3h40
